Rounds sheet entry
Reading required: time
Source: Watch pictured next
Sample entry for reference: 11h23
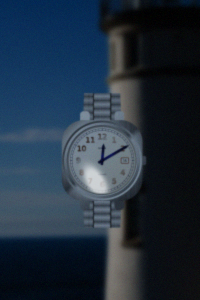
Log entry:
12h10
